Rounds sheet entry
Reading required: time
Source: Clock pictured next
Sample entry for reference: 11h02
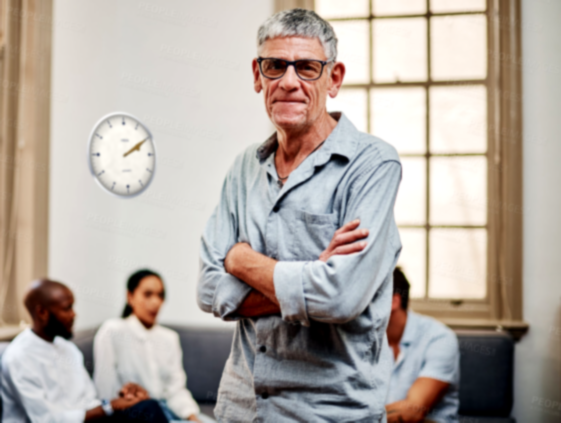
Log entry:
2h10
